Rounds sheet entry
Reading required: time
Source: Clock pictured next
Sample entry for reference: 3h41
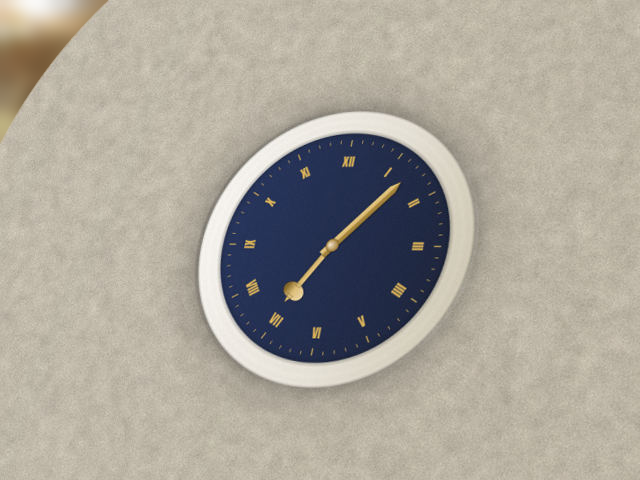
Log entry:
7h07
